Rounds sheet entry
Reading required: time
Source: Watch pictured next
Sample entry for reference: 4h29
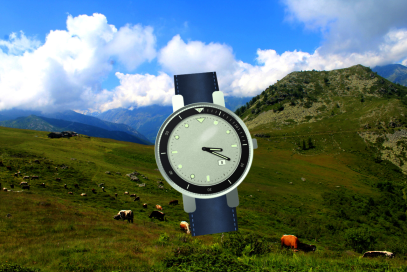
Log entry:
3h20
